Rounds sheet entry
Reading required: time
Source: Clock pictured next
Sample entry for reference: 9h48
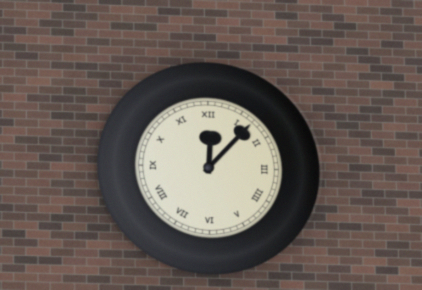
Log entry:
12h07
